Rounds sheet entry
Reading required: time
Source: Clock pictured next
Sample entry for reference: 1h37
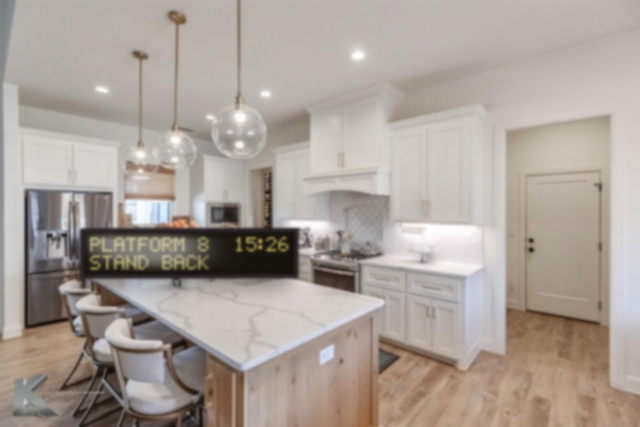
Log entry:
15h26
